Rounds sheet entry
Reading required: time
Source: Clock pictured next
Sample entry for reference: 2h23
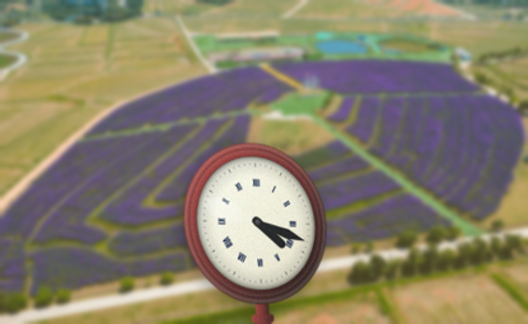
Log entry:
4h18
